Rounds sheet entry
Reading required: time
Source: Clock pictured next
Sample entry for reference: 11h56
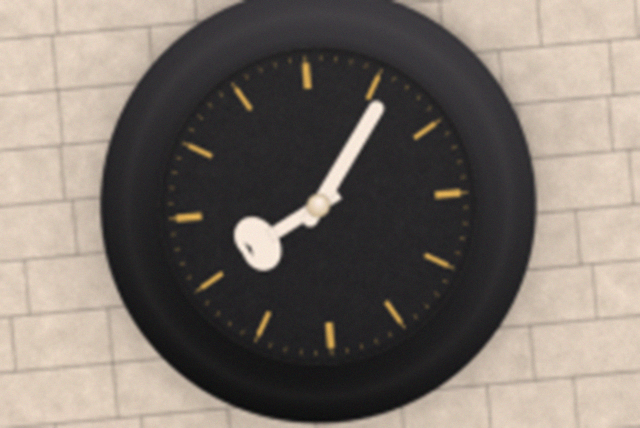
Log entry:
8h06
